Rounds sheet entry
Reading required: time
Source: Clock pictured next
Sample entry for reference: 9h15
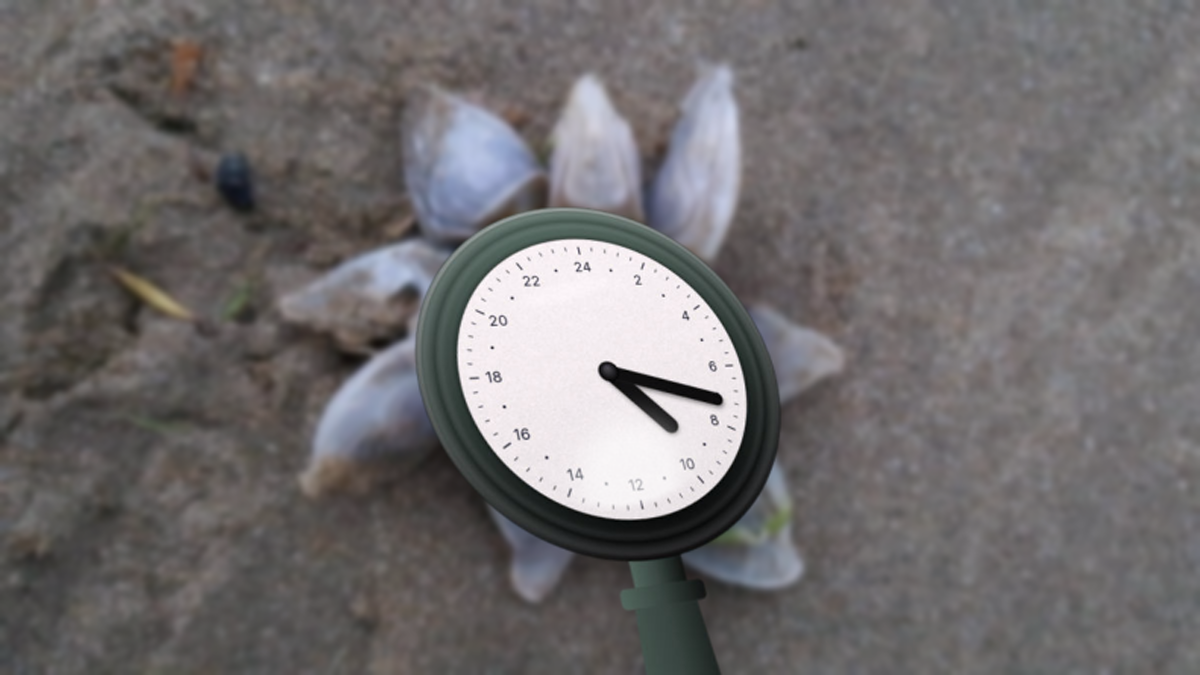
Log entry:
9h18
